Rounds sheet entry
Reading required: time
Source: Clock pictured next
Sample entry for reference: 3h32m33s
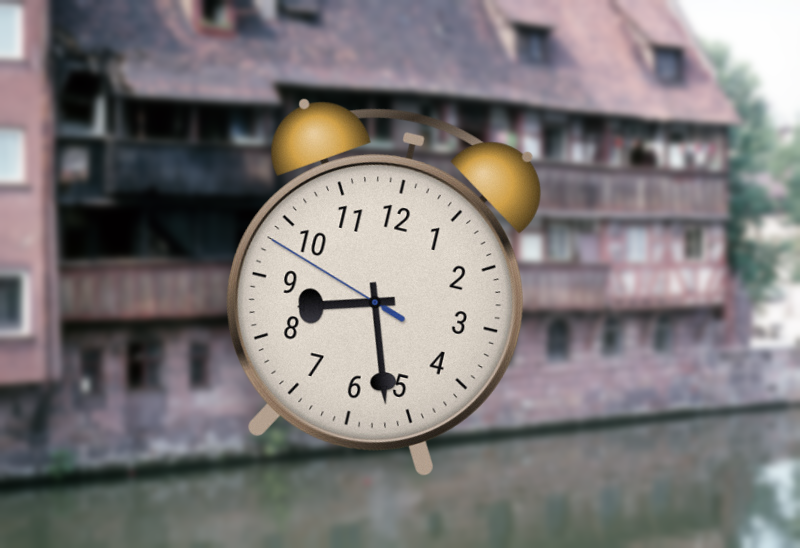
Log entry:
8h26m48s
